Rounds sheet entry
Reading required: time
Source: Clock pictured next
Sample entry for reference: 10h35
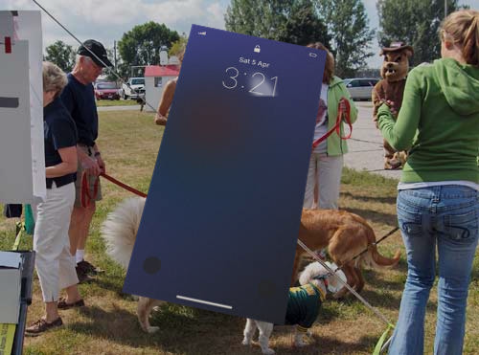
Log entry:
3h21
